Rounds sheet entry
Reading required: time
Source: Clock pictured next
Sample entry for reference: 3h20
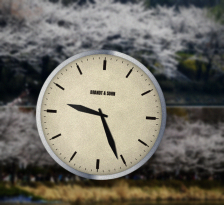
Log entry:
9h26
